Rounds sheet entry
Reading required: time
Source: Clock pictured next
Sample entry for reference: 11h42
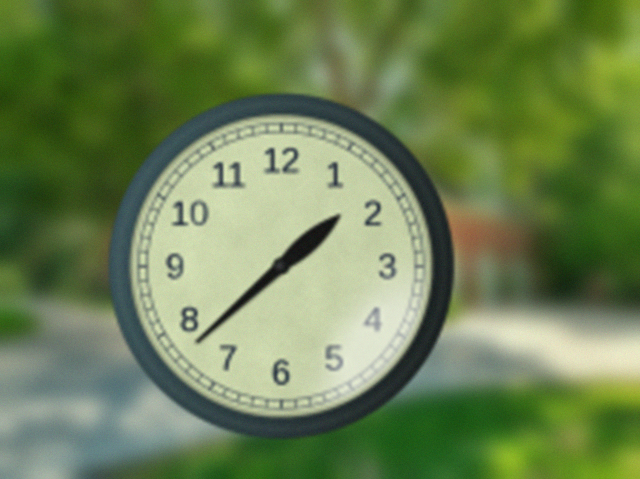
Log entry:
1h38
